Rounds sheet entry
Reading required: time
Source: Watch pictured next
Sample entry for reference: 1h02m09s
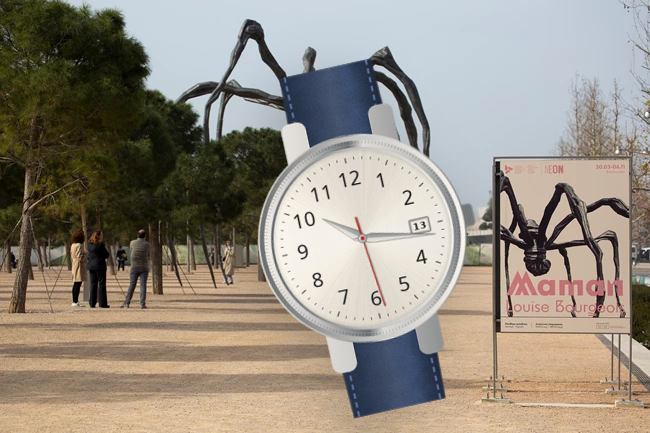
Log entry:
10h16m29s
